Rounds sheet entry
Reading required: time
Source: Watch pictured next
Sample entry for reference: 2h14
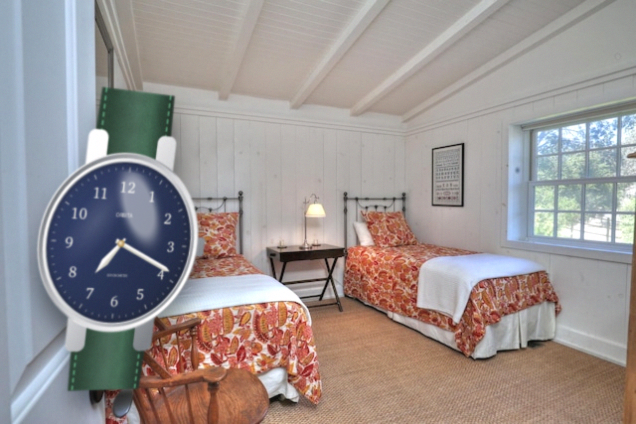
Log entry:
7h19
